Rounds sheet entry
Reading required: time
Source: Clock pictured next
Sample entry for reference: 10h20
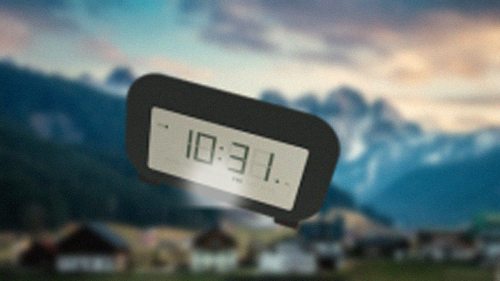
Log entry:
10h31
